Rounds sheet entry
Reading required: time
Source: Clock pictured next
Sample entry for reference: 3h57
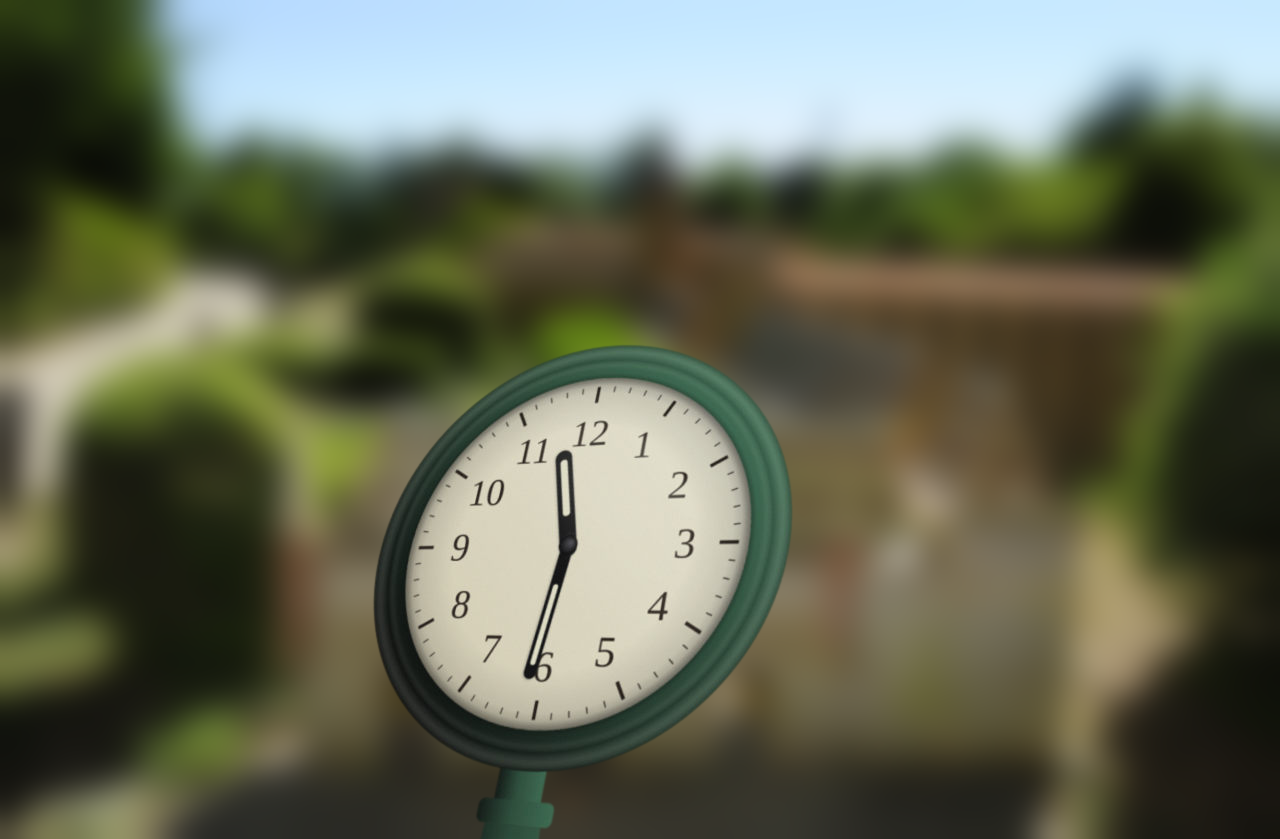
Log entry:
11h31
